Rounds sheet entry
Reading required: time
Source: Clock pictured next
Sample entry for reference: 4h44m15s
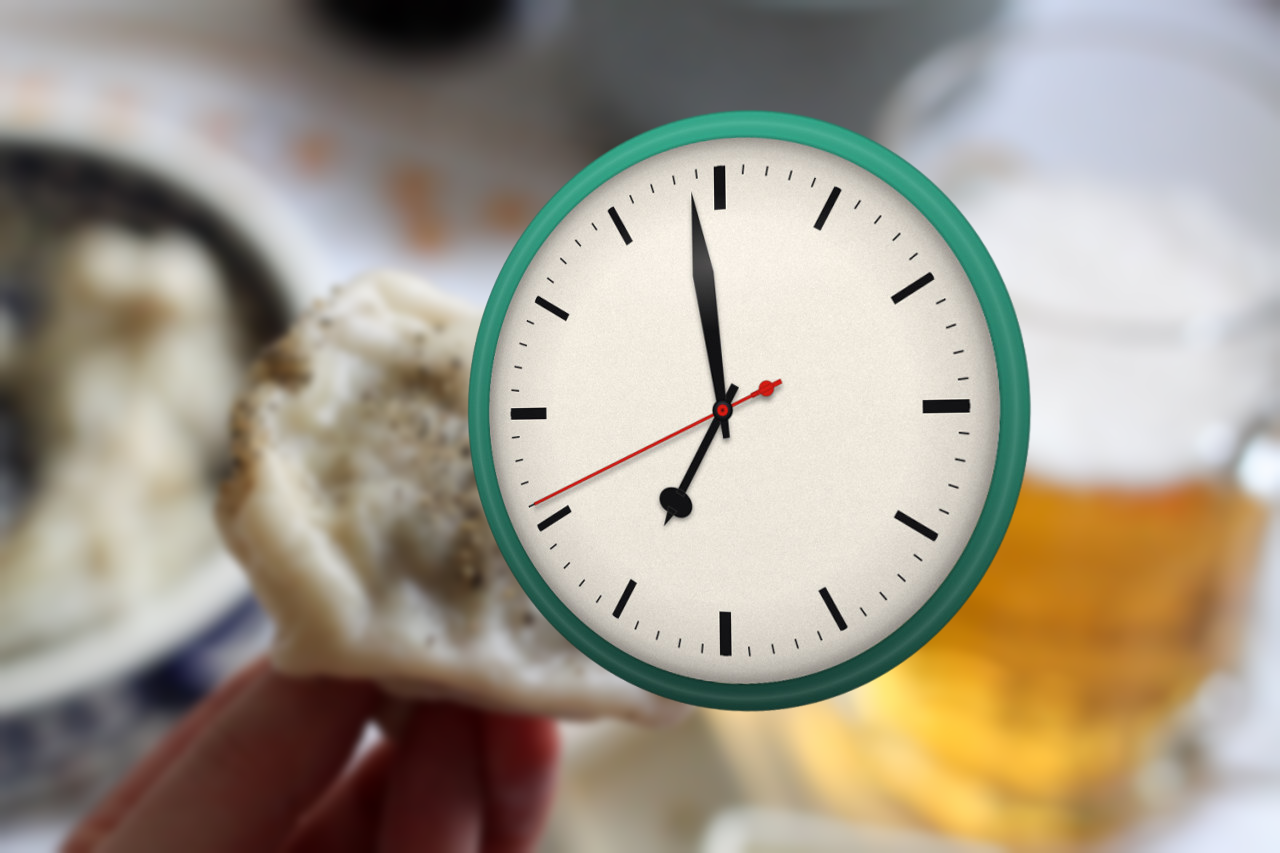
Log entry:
6h58m41s
